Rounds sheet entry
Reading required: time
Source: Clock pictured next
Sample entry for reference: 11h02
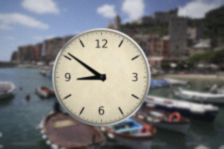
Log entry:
8h51
